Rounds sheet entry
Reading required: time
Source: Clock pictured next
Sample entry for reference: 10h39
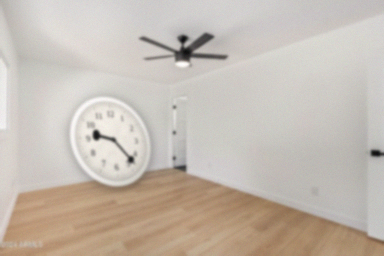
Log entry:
9h23
